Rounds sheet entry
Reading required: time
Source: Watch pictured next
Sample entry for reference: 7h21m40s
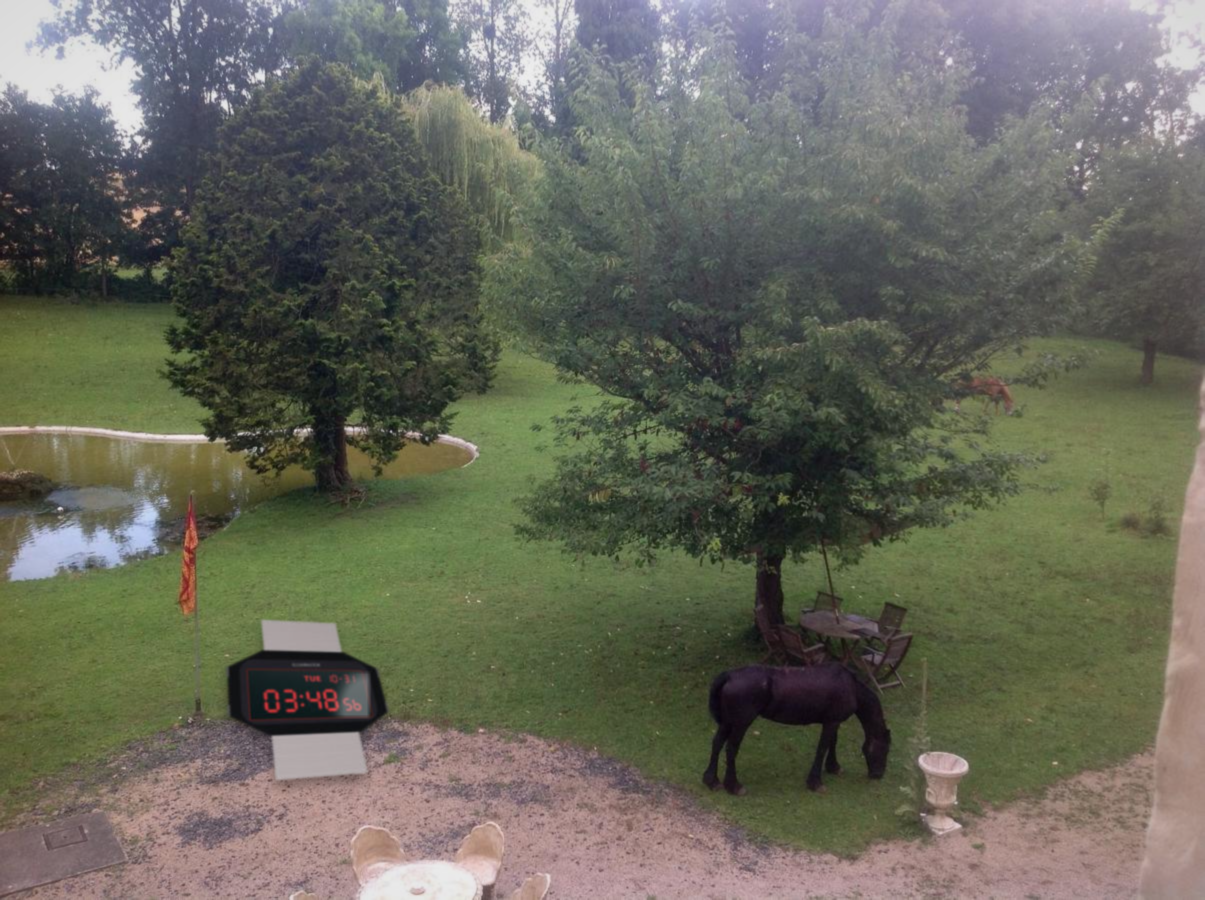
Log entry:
3h48m56s
